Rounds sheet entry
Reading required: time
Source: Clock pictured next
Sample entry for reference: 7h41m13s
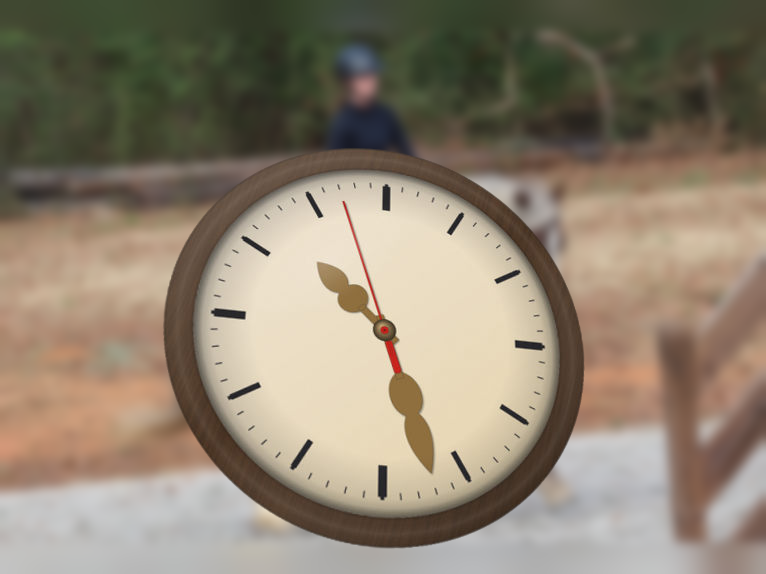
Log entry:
10h26m57s
